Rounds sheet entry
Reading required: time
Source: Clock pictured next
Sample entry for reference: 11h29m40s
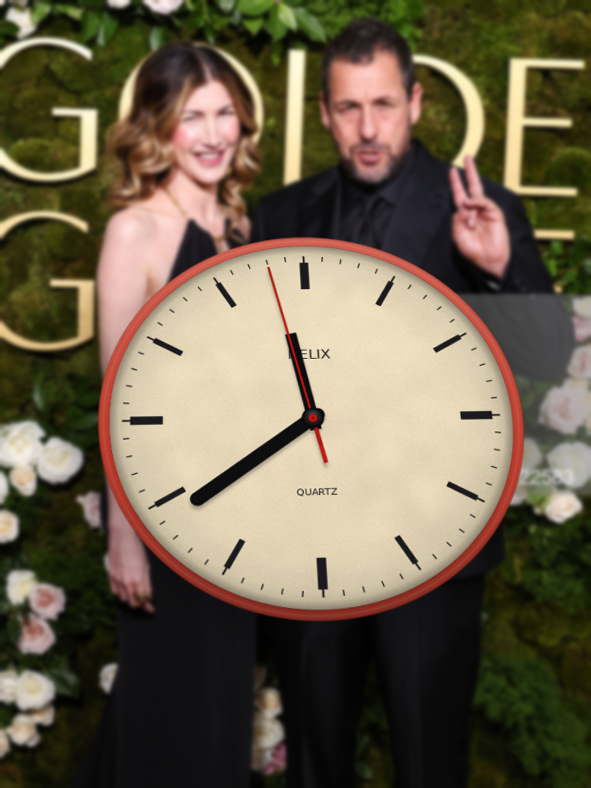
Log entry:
11h38m58s
